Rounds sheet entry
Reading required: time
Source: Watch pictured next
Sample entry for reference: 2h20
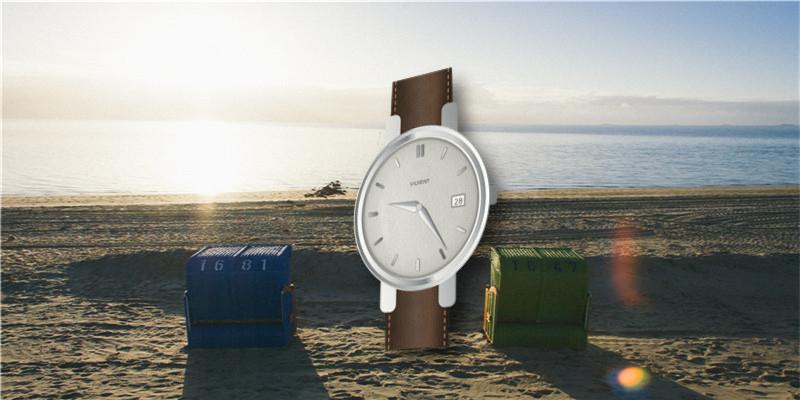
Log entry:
9h24
